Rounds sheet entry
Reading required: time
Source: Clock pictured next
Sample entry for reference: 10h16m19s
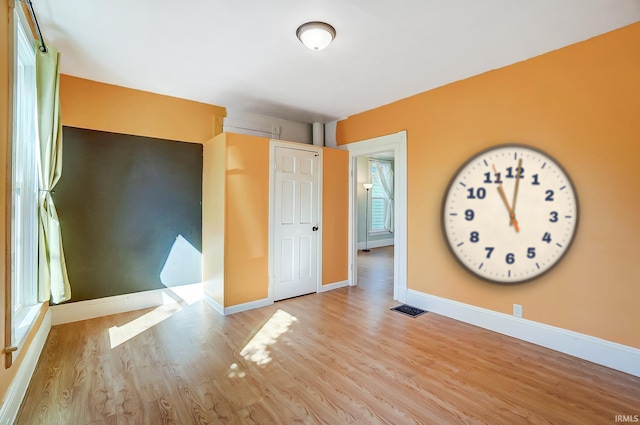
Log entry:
11h00m56s
